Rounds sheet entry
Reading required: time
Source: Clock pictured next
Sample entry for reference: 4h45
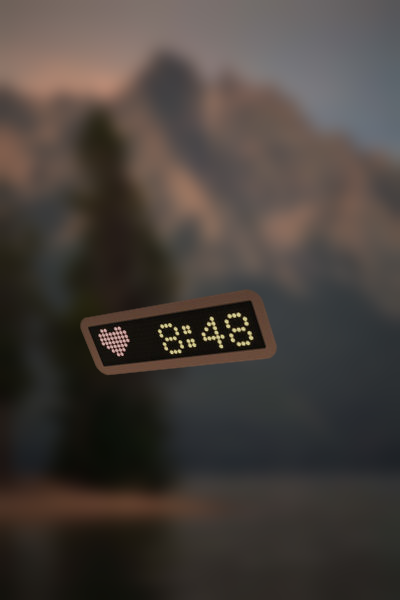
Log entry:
8h48
